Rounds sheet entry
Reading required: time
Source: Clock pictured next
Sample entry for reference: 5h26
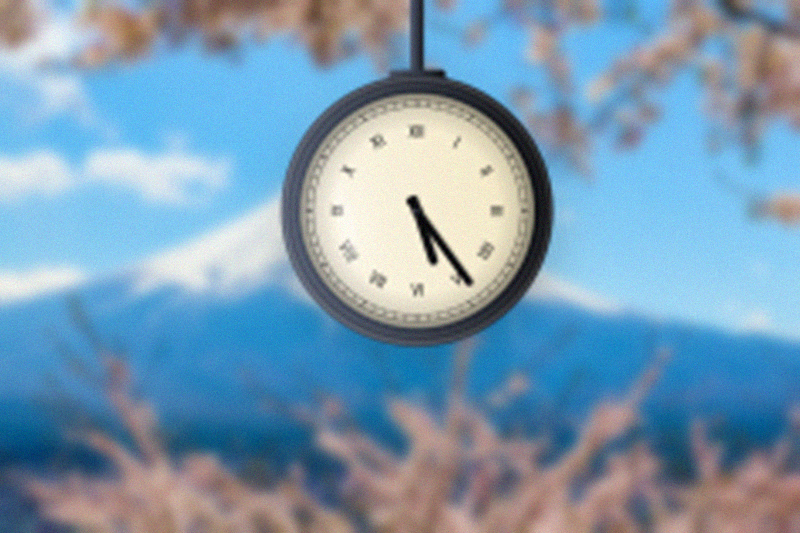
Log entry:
5h24
